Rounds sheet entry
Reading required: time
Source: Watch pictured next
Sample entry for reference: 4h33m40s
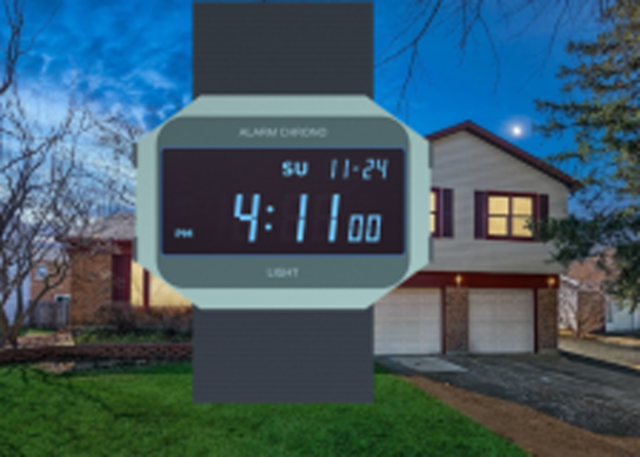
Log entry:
4h11m00s
